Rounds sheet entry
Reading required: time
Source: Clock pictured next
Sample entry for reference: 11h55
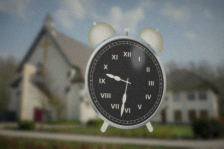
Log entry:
9h32
